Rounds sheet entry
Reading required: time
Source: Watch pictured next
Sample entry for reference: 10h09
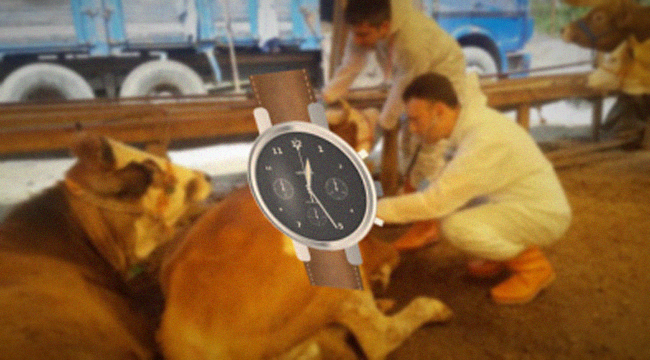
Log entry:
12h26
